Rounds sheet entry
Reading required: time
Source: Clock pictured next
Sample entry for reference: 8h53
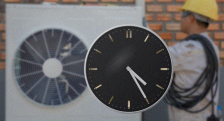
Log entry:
4h25
